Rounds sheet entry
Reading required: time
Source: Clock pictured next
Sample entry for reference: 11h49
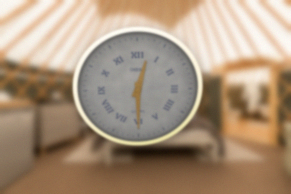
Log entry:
12h30
